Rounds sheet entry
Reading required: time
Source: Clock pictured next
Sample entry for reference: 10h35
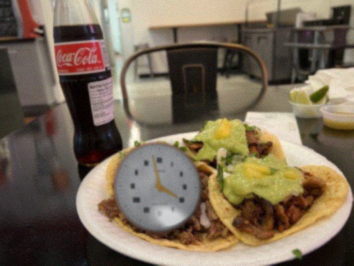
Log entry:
3h58
